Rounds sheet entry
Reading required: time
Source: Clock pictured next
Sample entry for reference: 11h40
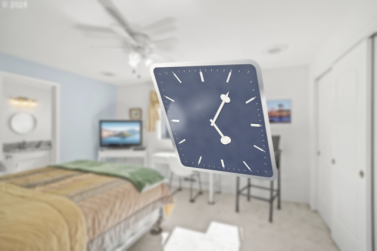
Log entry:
5h06
